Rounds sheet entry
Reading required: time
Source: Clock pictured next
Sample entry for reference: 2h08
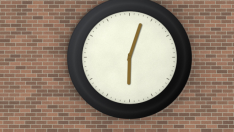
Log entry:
6h03
